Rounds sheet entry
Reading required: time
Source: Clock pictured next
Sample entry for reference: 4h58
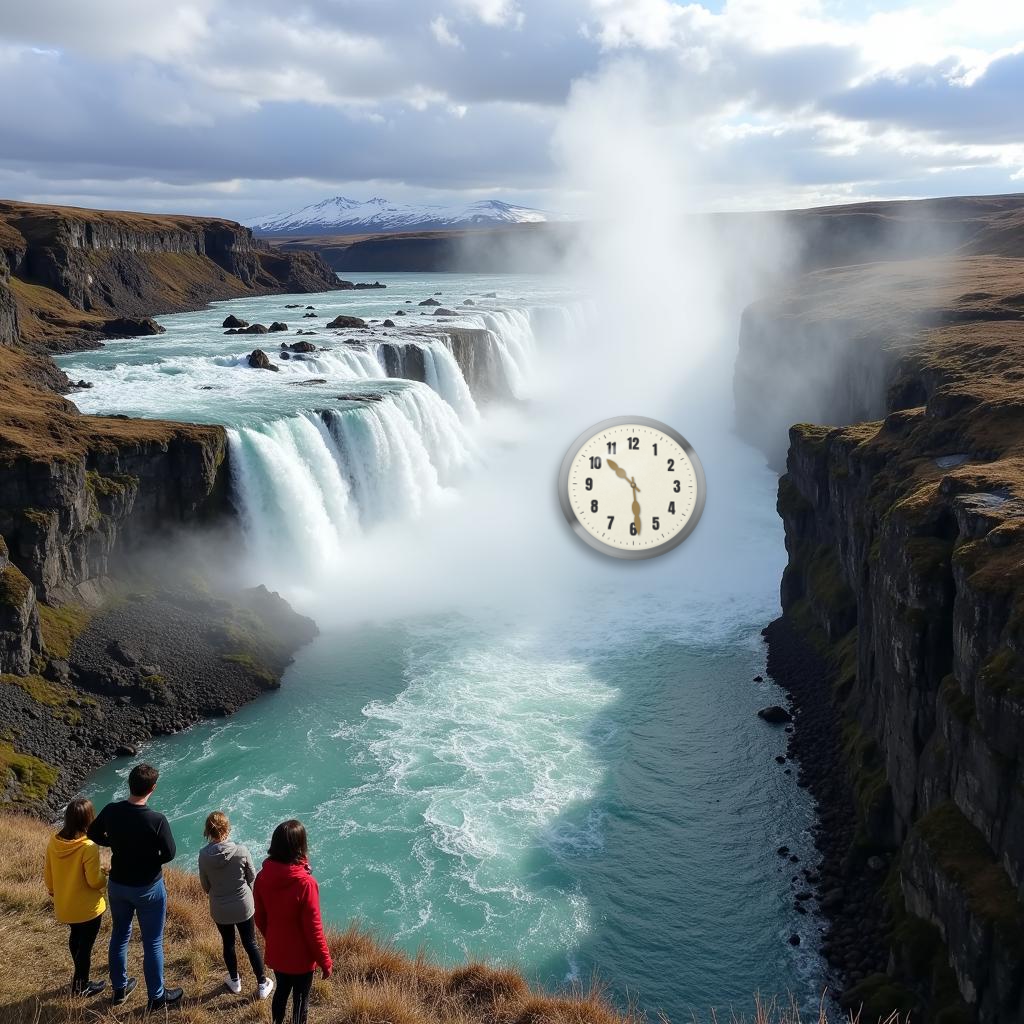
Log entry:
10h29
